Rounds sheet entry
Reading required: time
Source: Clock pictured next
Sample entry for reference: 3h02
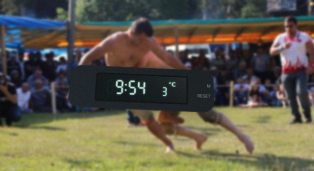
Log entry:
9h54
